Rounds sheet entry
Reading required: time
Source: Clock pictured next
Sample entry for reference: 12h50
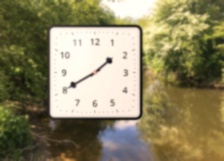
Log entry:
1h40
